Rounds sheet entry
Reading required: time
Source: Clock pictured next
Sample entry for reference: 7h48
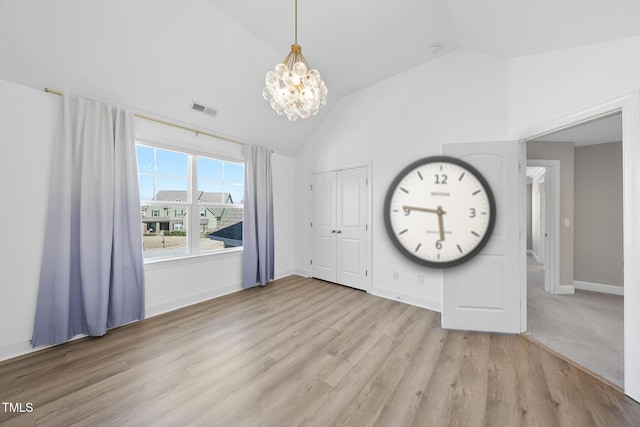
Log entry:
5h46
